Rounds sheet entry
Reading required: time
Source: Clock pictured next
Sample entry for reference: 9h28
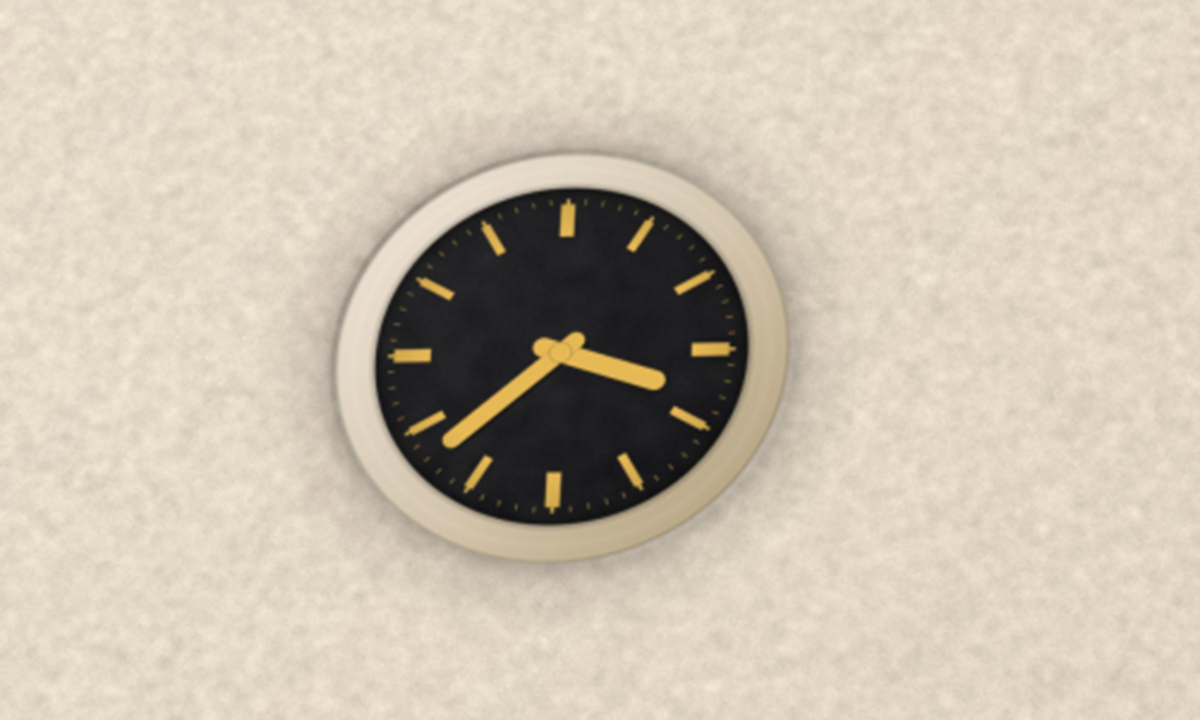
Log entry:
3h38
